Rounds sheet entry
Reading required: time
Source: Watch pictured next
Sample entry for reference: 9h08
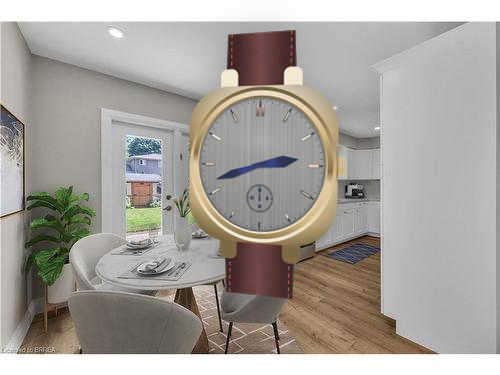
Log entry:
2h42
